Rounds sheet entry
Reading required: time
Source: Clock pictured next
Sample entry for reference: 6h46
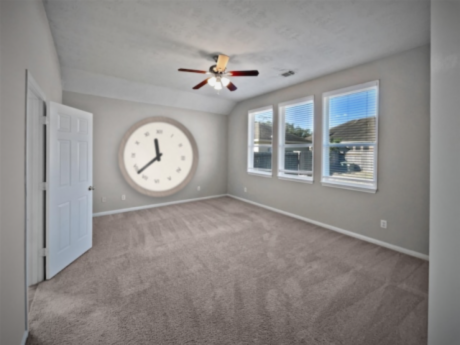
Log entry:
11h38
